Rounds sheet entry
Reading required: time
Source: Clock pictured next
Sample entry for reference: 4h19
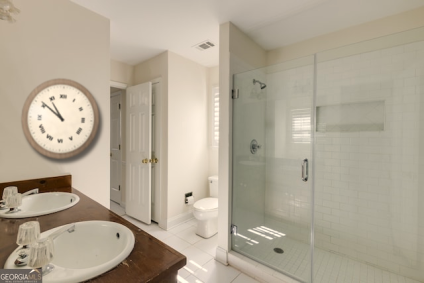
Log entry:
10h51
